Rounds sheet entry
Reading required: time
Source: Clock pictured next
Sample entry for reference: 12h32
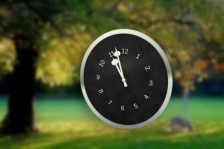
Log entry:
10h57
